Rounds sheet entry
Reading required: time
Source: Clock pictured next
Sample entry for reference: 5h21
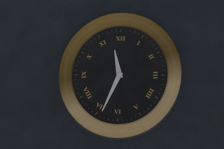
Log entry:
11h34
